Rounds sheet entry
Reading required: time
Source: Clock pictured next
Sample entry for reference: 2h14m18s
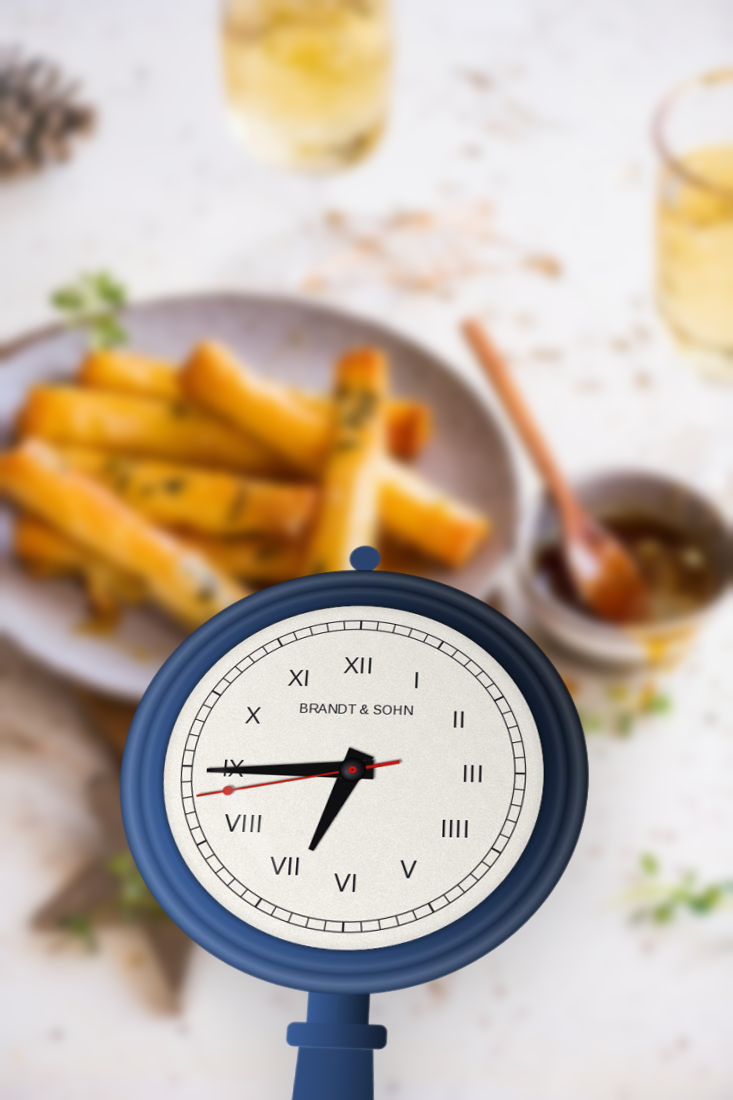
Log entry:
6h44m43s
